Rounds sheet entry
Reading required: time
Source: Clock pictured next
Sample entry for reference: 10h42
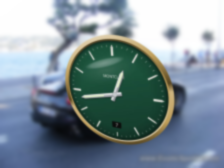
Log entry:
12h43
